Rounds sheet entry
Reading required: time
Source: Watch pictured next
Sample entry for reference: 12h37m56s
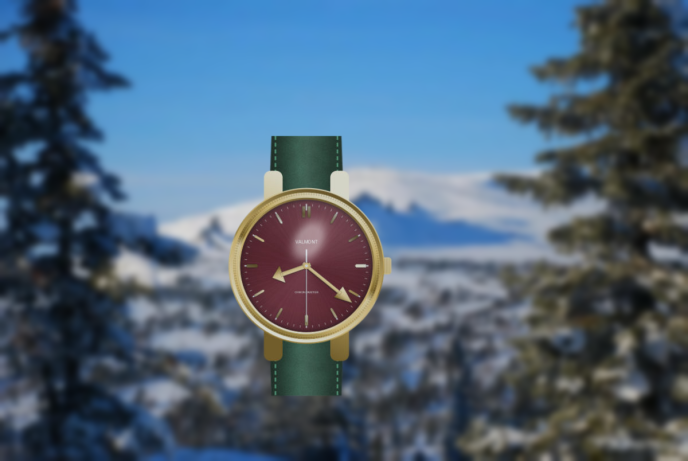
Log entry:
8h21m30s
